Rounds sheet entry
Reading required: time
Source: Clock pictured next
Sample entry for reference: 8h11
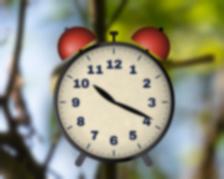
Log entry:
10h19
